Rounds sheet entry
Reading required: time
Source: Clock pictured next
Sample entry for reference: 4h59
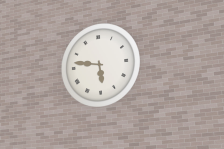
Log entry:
5h47
